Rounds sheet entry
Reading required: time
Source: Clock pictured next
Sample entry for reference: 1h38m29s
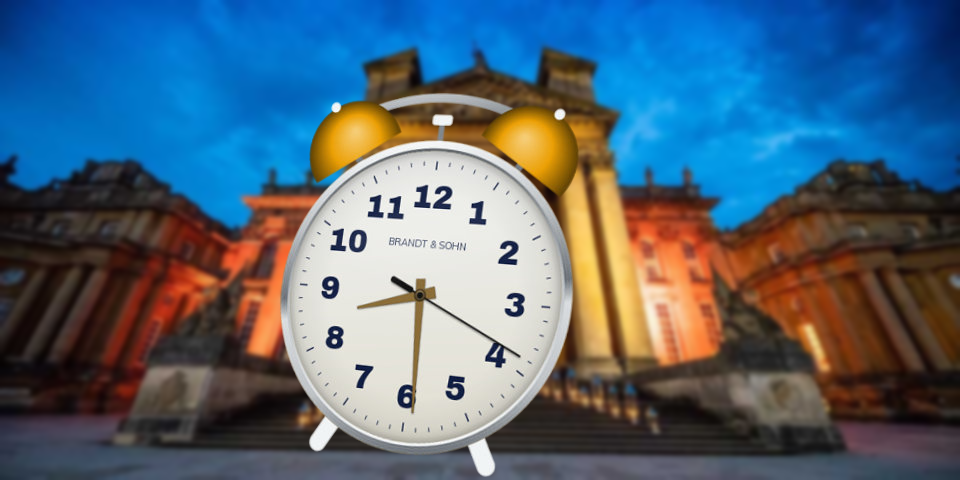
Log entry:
8h29m19s
